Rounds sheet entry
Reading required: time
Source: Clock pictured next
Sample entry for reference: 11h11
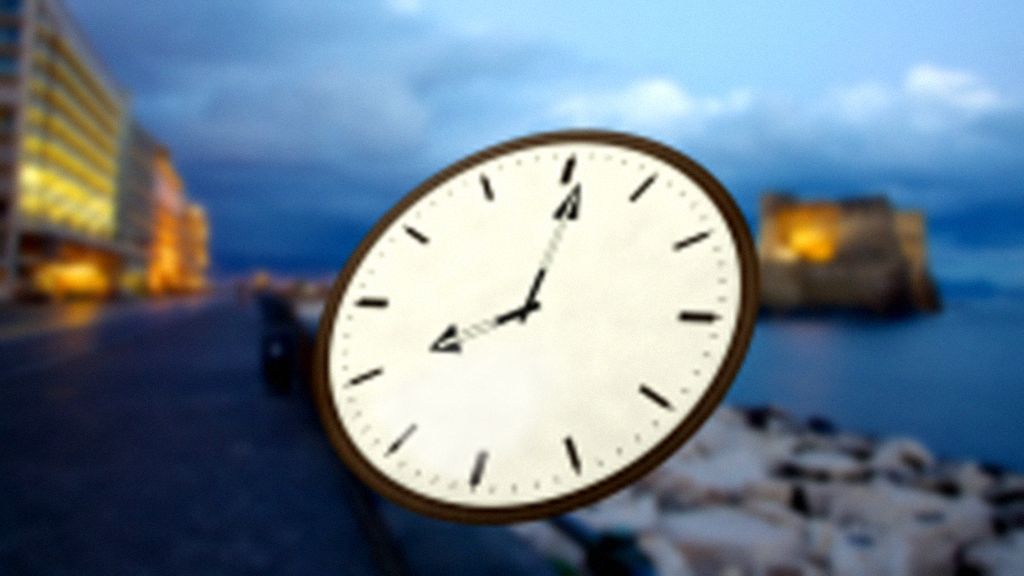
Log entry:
8h01
